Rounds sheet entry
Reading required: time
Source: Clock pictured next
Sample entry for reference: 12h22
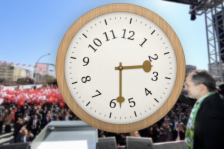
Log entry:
2h28
